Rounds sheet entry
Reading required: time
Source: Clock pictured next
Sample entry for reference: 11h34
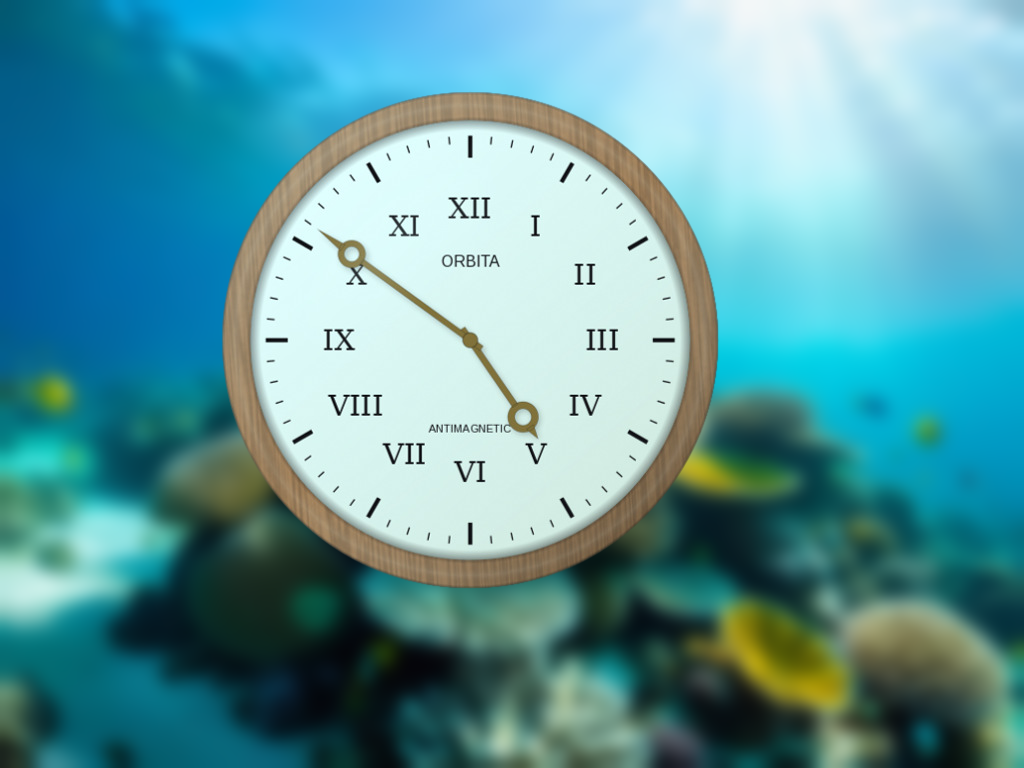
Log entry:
4h51
